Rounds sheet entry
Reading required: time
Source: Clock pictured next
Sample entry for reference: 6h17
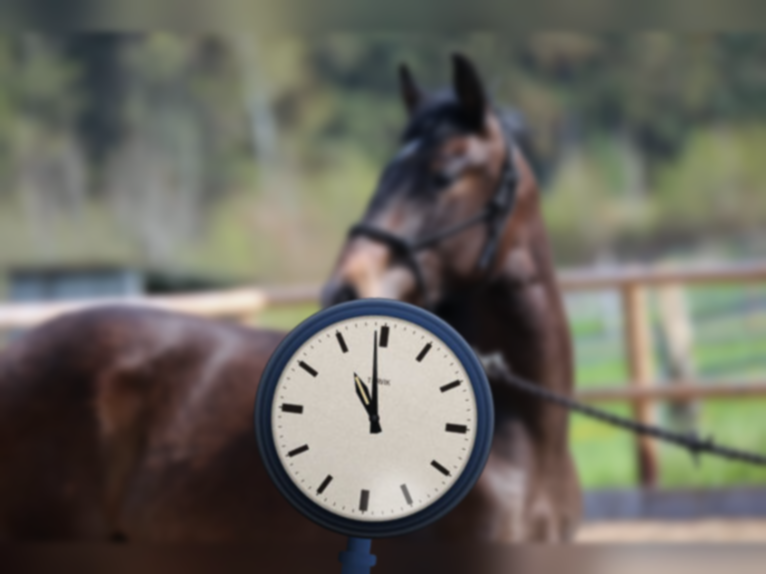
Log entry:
10h59
